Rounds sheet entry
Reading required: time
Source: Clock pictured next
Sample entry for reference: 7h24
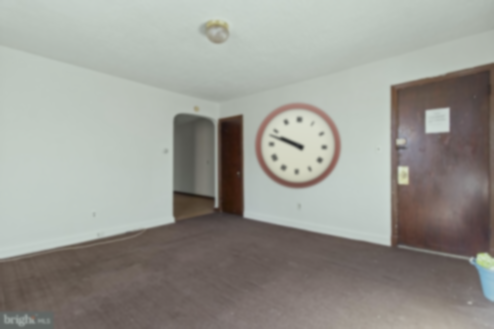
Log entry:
9h48
